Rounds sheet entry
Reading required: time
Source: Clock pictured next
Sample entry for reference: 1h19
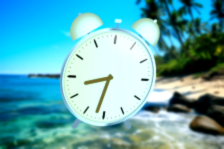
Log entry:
8h32
